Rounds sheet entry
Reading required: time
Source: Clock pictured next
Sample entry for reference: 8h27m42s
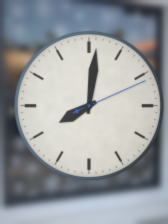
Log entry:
8h01m11s
